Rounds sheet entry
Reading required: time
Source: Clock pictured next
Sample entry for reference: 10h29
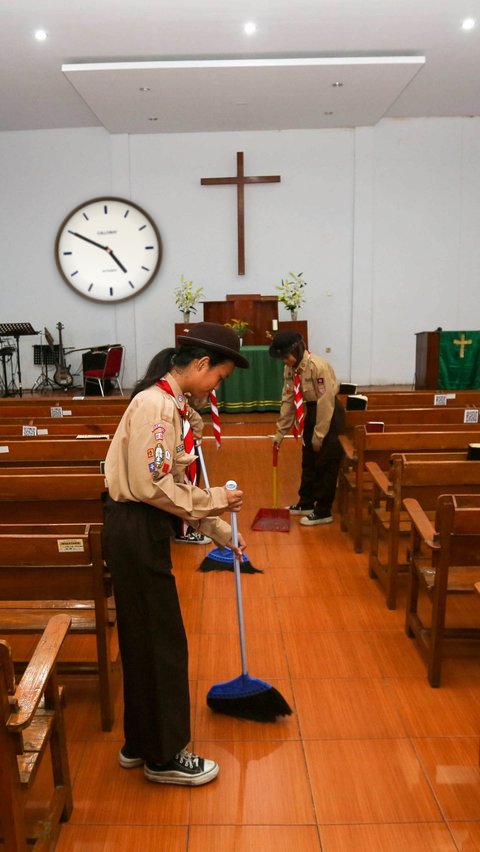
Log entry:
4h50
